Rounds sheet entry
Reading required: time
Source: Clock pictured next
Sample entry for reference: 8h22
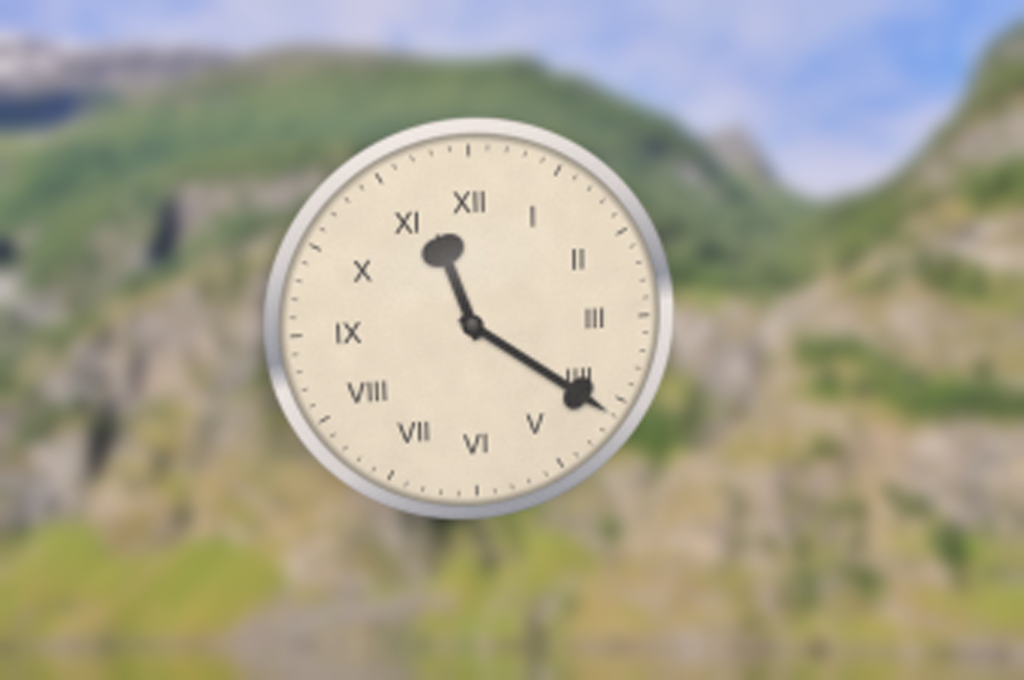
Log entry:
11h21
